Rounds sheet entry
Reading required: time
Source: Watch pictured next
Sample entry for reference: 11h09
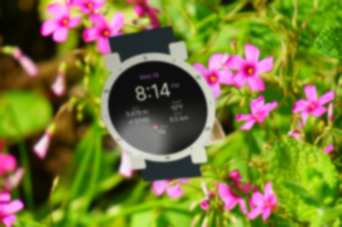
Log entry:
8h14
